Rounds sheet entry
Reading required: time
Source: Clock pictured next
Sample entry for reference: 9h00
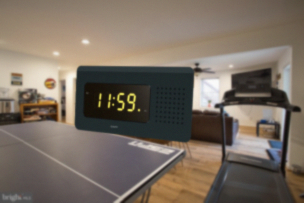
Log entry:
11h59
